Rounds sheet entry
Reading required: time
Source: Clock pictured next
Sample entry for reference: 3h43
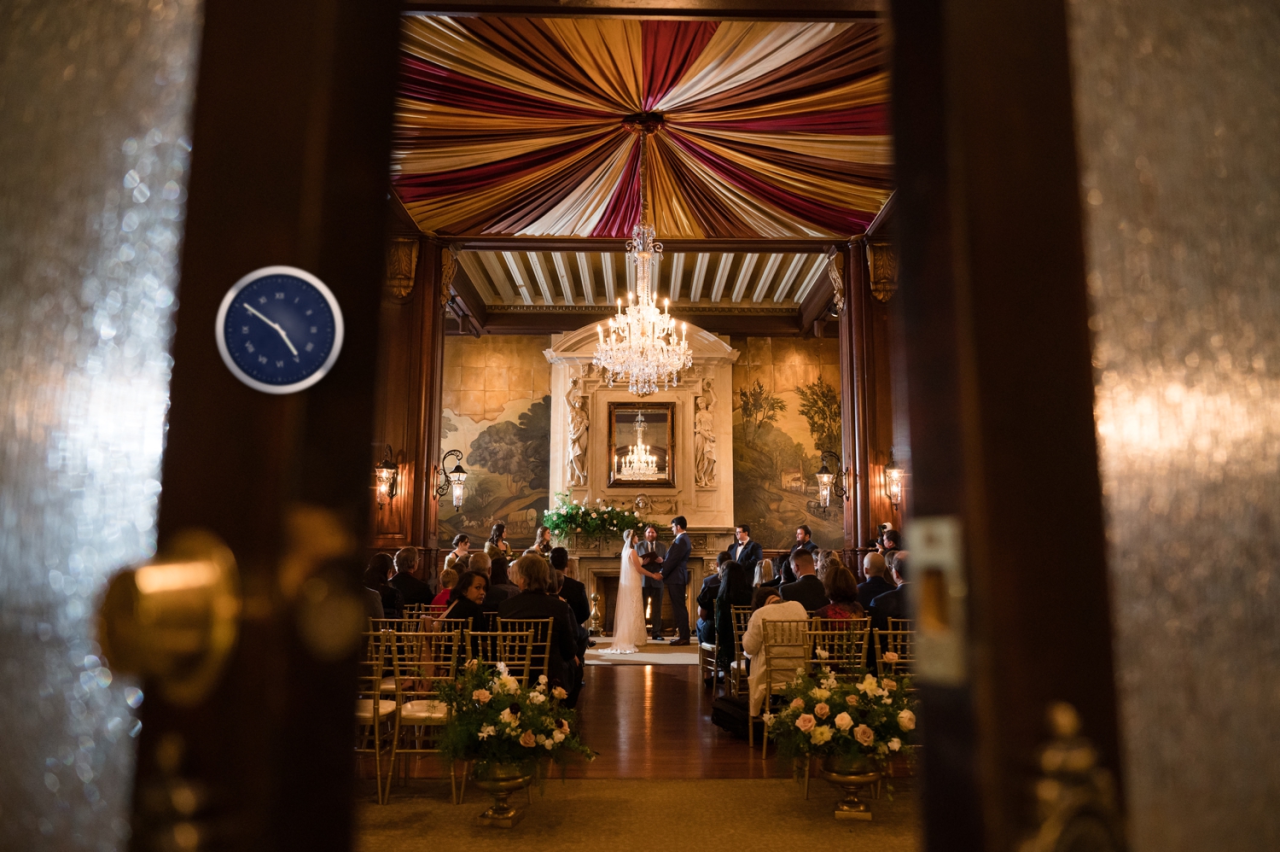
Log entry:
4h51
